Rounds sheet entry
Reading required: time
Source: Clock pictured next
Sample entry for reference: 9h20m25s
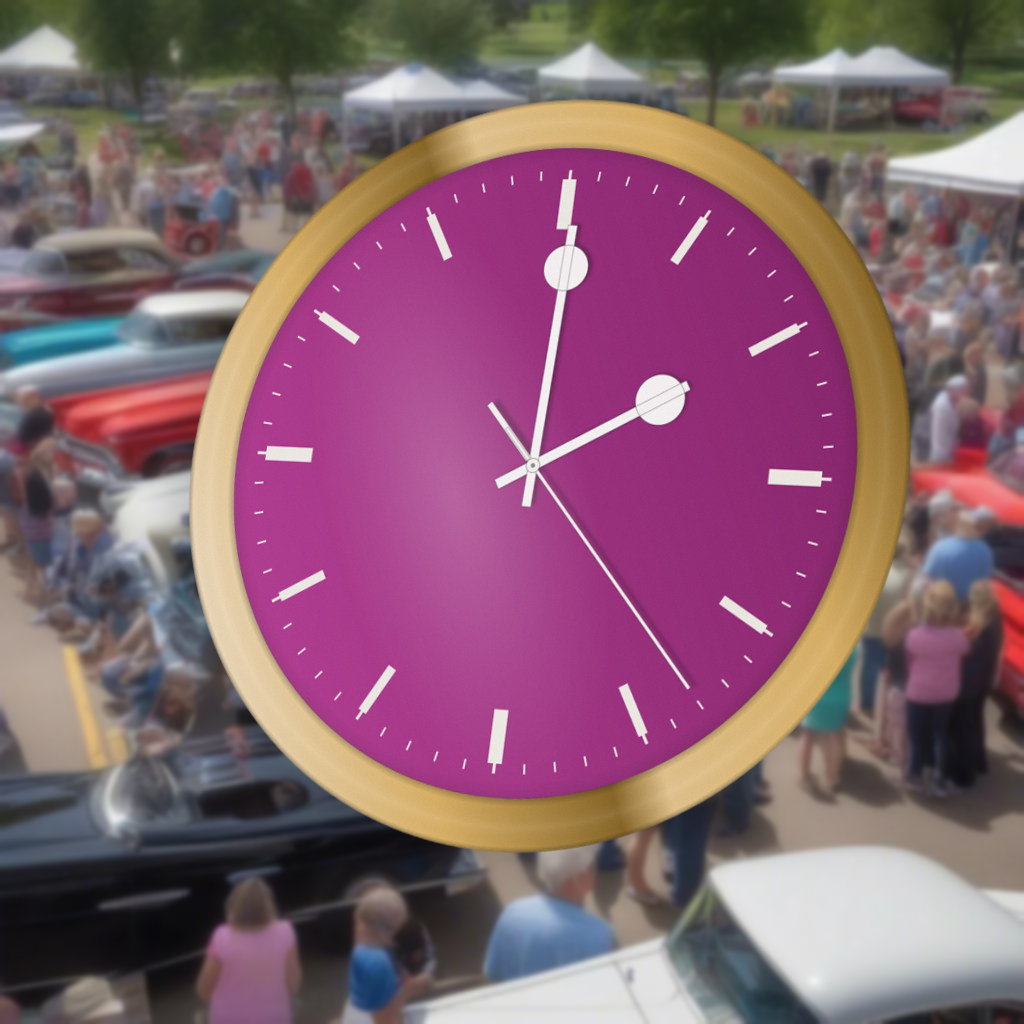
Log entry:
2h00m23s
